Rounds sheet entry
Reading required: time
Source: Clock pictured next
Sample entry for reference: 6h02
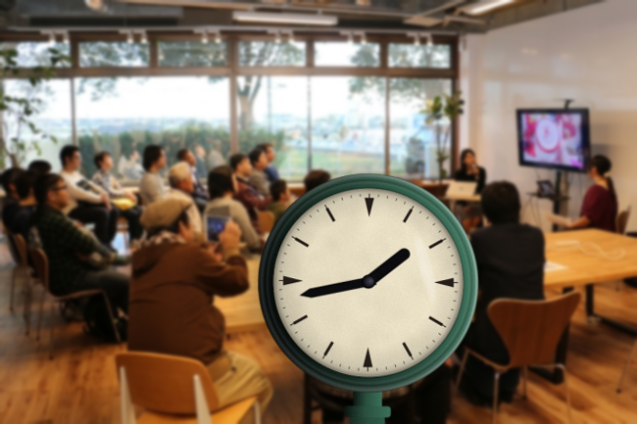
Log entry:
1h43
